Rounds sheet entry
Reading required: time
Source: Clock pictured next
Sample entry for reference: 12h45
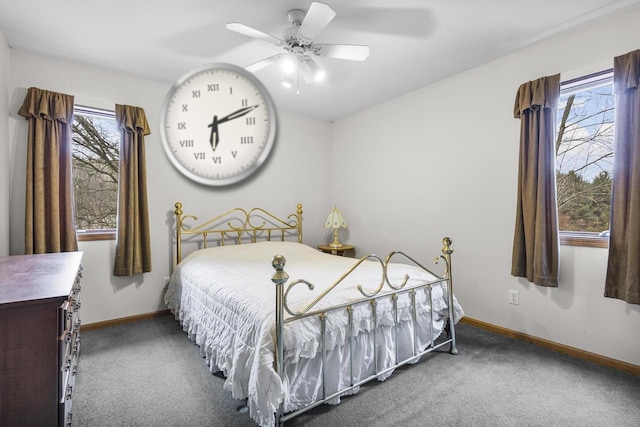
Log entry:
6h12
